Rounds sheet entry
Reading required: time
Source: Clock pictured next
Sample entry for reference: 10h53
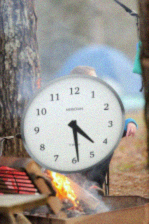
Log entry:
4h29
